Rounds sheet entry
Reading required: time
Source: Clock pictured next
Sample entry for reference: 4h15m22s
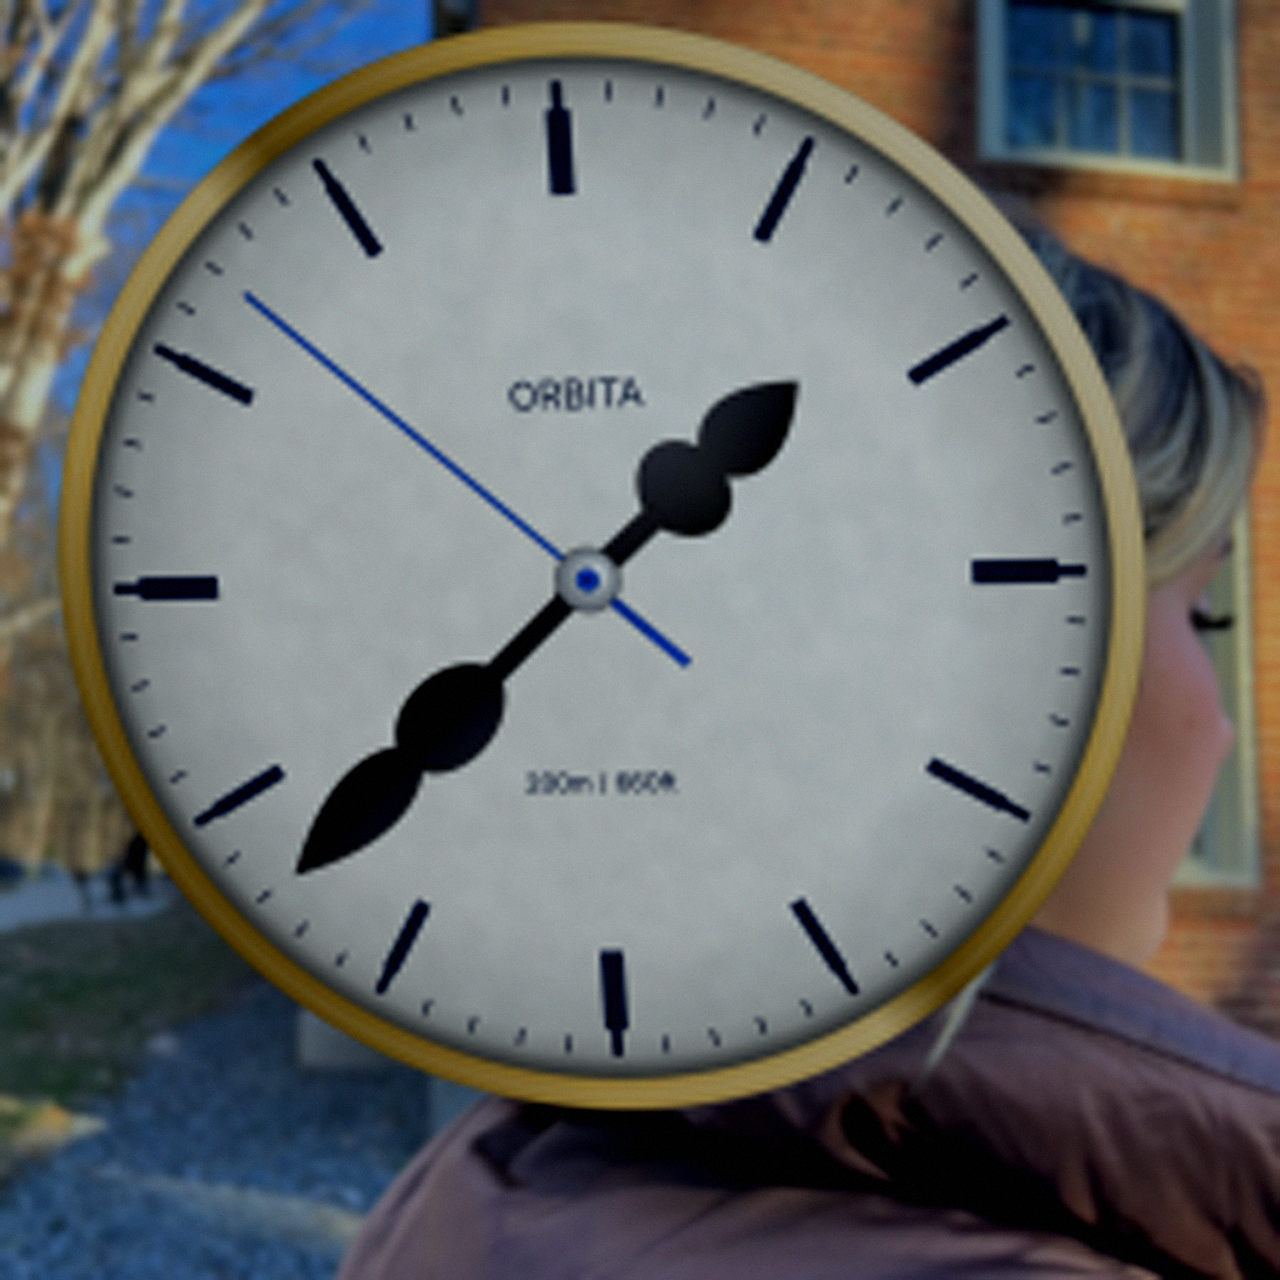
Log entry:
1h37m52s
